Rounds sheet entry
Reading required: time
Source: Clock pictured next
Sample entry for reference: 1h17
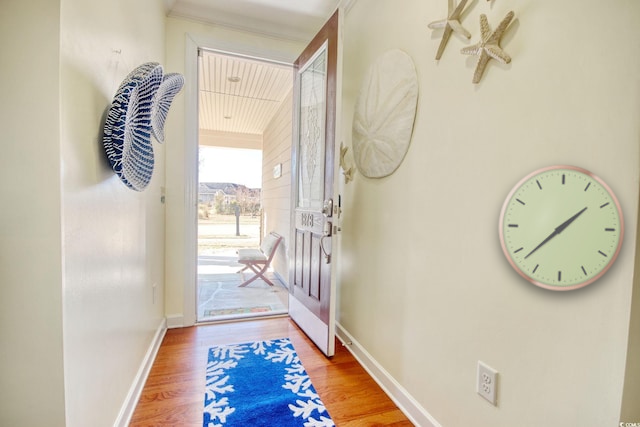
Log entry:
1h38
